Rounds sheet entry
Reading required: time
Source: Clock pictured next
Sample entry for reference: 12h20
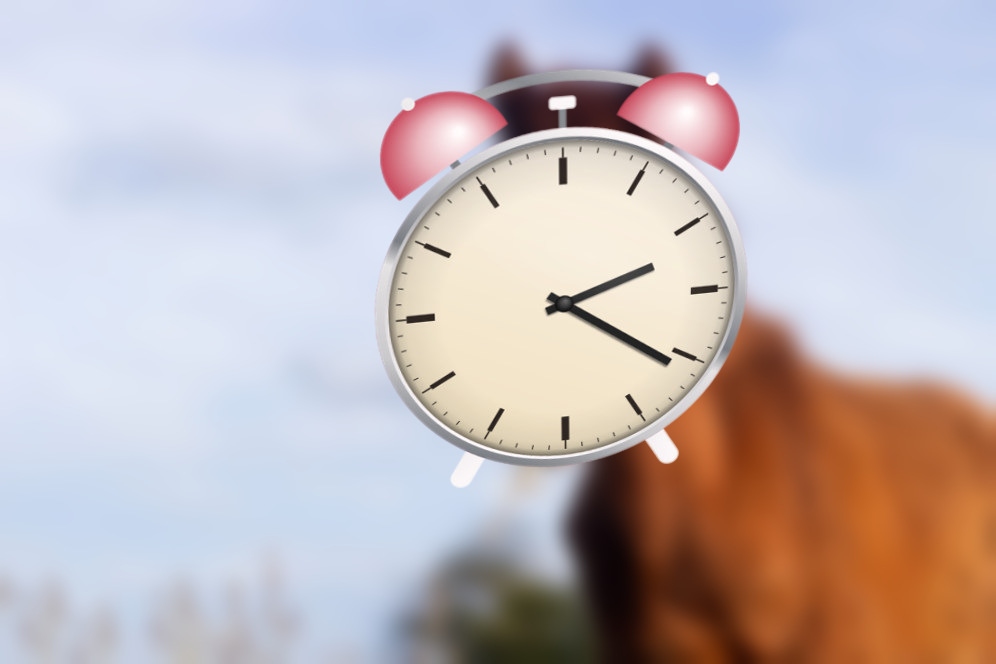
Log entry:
2h21
